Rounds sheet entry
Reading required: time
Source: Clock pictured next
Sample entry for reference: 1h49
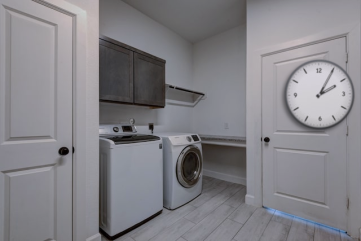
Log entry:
2h05
